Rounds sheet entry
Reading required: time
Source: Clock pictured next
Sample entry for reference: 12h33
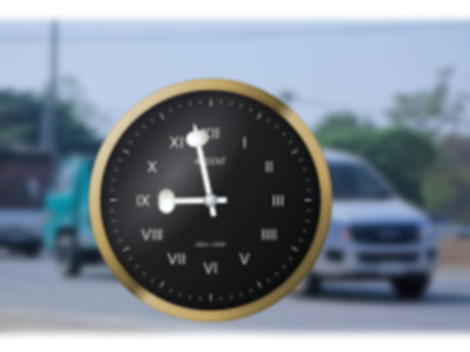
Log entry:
8h58
